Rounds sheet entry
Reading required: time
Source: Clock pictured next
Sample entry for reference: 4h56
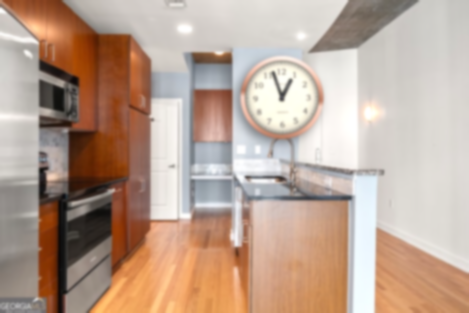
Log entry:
12h57
